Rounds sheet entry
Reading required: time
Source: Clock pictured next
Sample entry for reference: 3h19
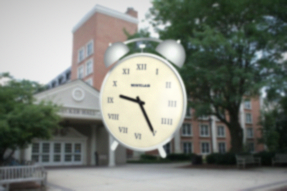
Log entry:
9h25
